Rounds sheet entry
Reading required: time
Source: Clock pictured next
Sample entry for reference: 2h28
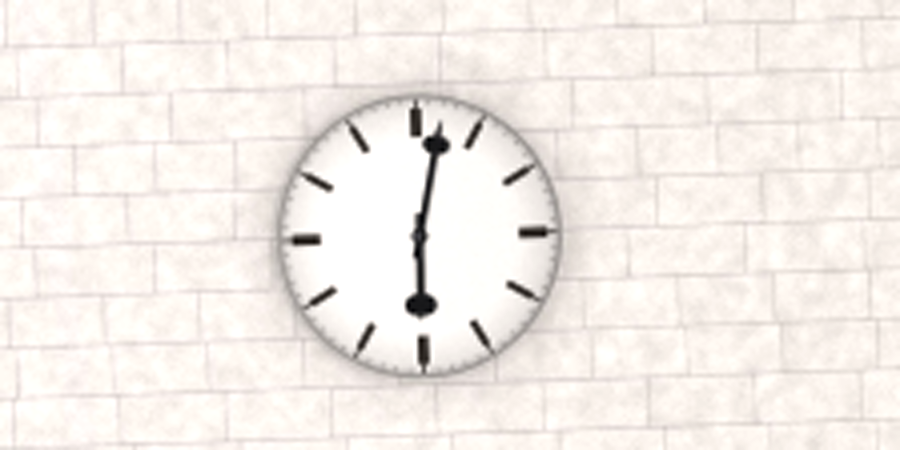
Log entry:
6h02
